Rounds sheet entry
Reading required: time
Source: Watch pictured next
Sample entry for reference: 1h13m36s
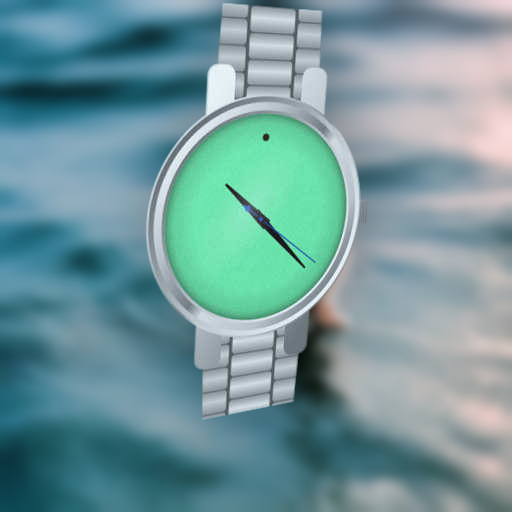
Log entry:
10h22m21s
